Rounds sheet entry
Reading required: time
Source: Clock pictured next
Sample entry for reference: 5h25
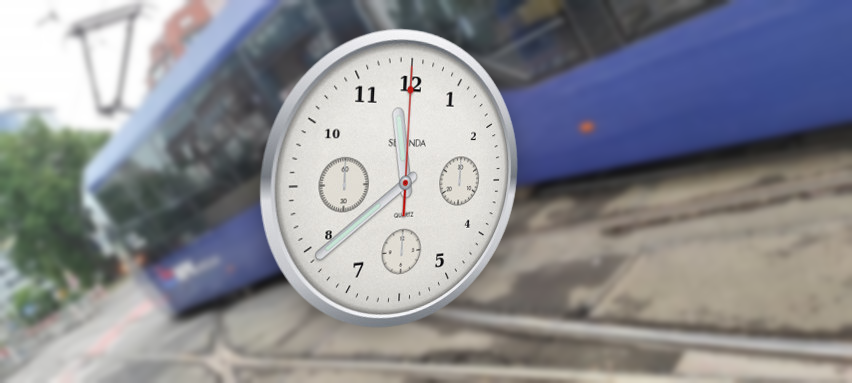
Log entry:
11h39
